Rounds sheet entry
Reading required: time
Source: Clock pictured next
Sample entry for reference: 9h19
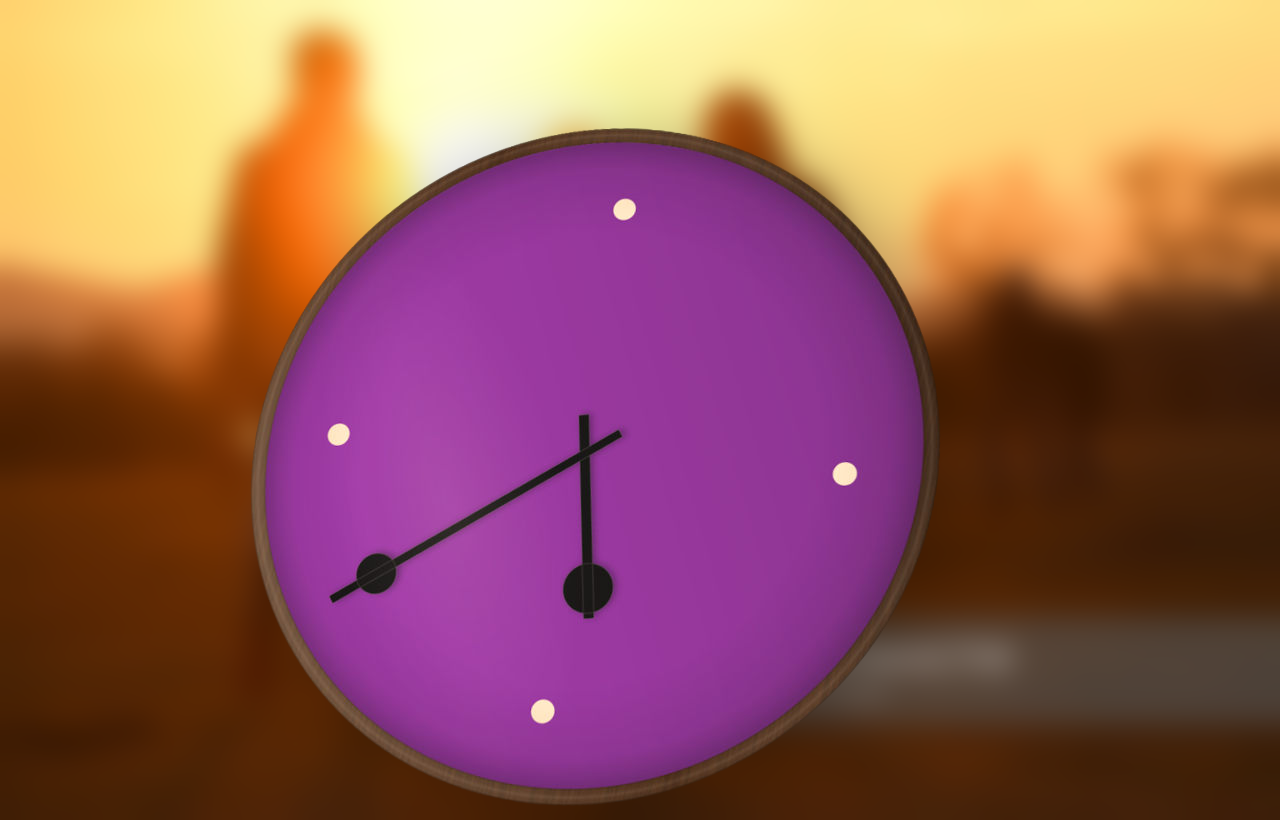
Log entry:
5h39
